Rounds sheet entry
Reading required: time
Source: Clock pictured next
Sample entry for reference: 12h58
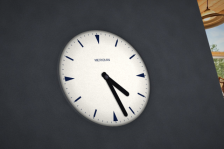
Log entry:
4h27
